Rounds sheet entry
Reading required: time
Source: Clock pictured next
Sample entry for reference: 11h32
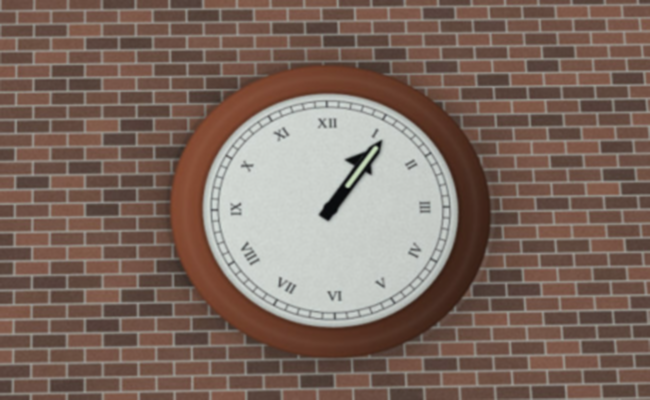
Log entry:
1h06
